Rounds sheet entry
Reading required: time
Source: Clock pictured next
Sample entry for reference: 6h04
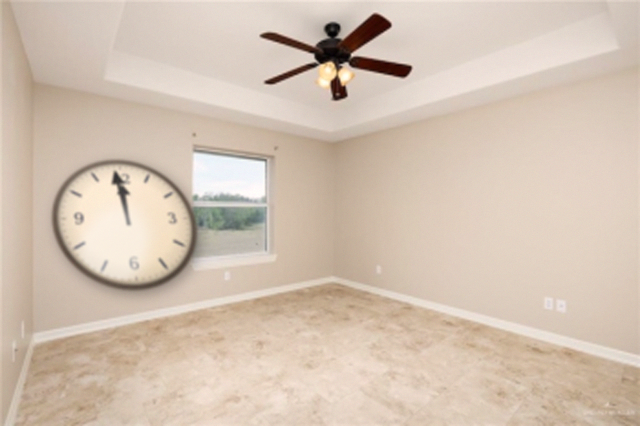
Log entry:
11h59
